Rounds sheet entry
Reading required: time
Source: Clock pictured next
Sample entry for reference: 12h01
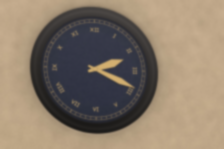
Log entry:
2h19
